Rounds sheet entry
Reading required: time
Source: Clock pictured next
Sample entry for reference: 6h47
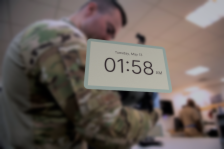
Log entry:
1h58
